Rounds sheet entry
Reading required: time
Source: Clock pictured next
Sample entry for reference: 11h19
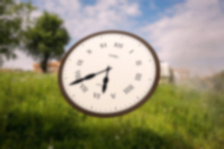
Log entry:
5h38
